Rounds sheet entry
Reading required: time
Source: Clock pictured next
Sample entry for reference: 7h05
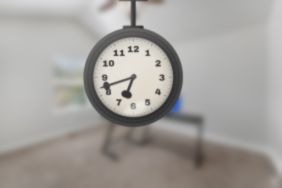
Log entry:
6h42
